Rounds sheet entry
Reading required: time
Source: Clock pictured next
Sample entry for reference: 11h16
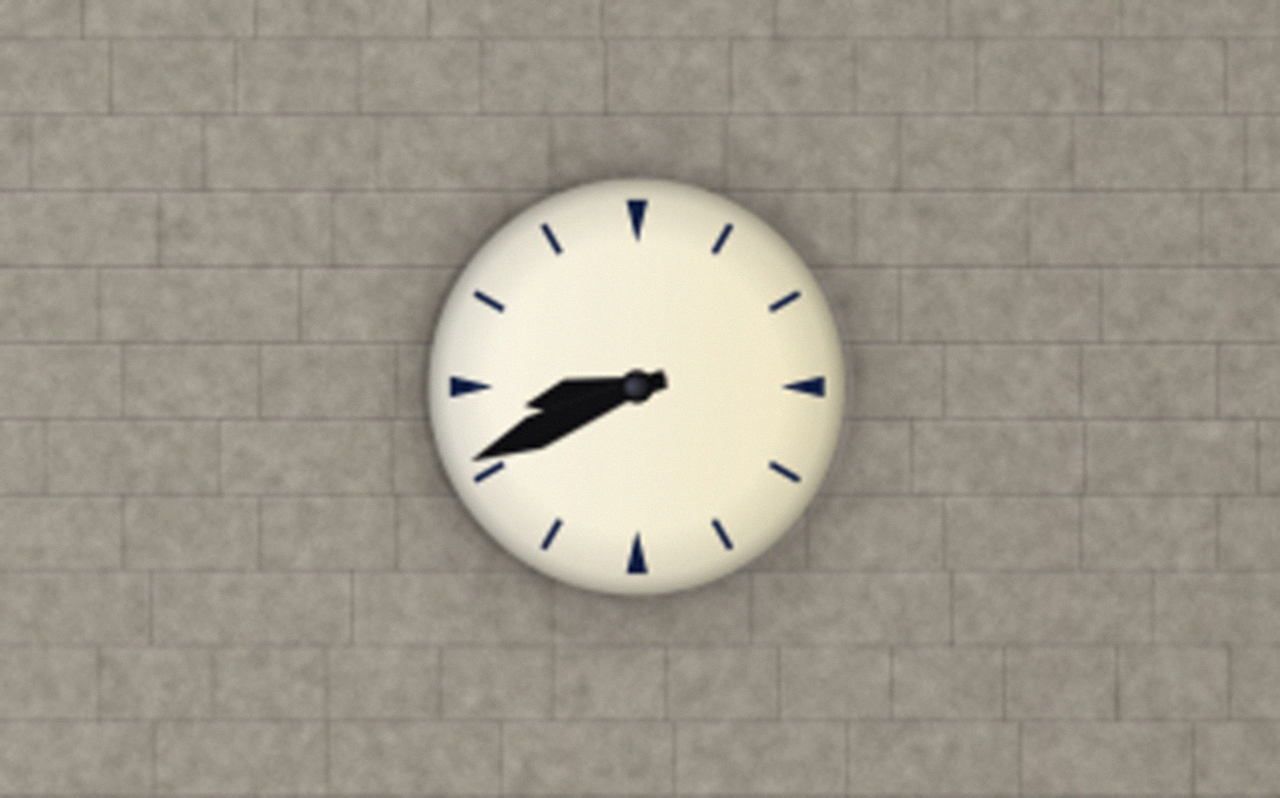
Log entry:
8h41
